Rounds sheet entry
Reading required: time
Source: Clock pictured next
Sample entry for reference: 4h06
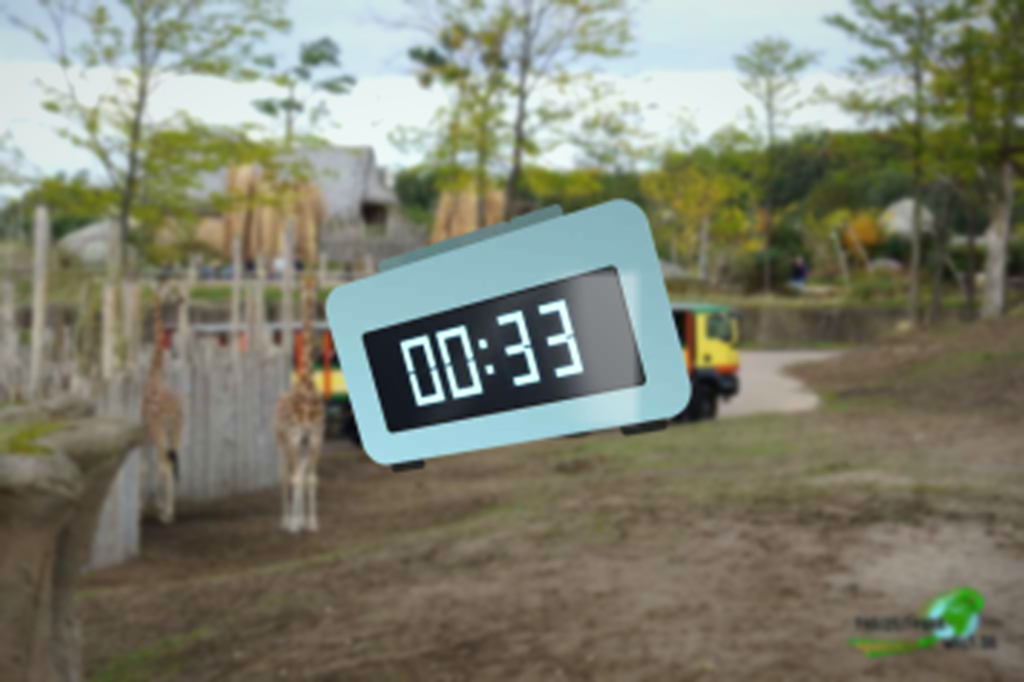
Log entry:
0h33
